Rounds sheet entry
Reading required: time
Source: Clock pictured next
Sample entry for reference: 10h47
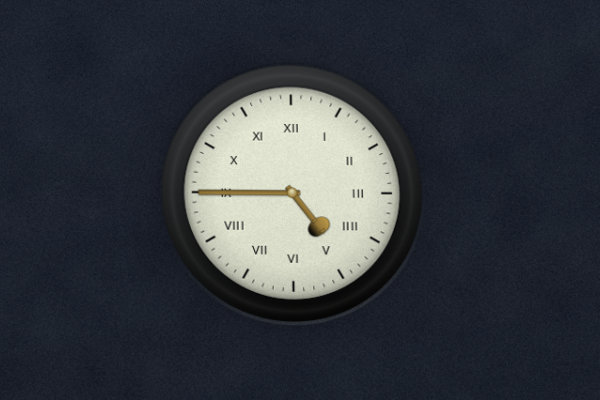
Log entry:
4h45
